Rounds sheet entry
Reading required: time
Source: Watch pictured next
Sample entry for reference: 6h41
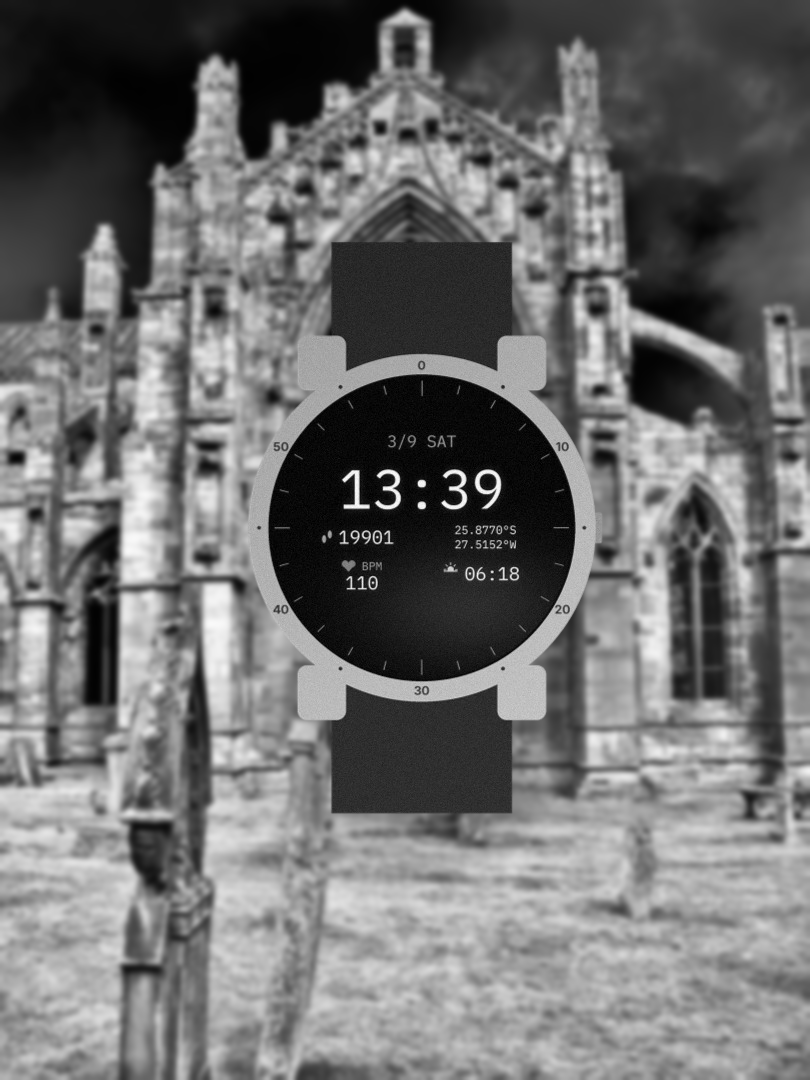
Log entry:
13h39
